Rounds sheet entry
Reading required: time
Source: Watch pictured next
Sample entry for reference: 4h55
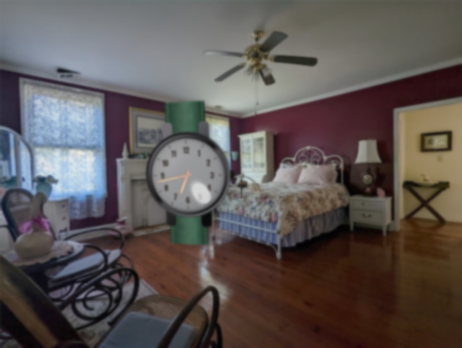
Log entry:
6h43
